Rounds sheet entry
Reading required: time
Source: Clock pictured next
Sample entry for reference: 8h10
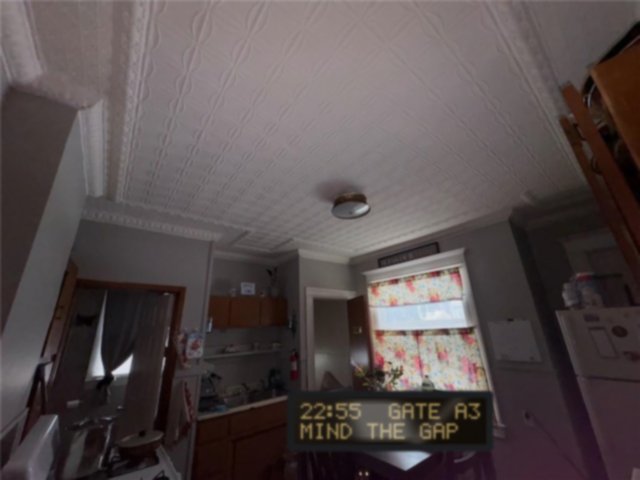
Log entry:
22h55
